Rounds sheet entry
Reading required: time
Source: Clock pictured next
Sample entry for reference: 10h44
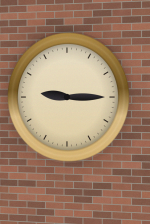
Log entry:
9h15
